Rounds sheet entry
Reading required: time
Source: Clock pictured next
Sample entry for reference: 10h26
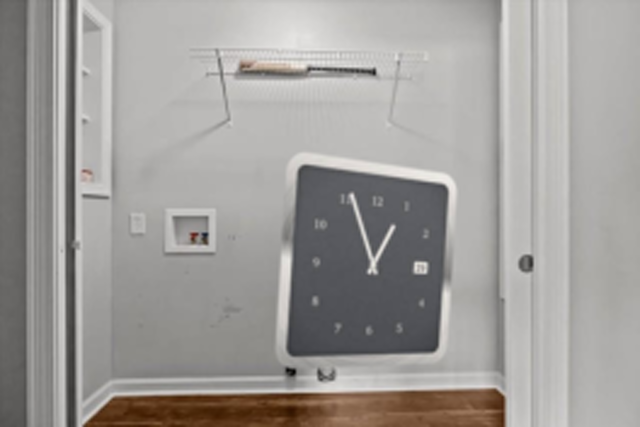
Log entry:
12h56
